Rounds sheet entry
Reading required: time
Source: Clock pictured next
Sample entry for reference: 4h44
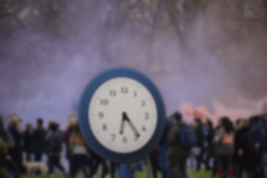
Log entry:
6h24
